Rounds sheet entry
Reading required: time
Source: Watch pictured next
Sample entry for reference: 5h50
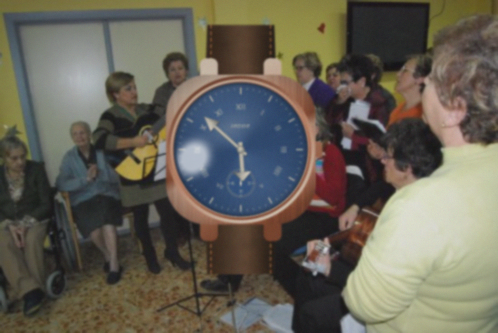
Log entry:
5h52
